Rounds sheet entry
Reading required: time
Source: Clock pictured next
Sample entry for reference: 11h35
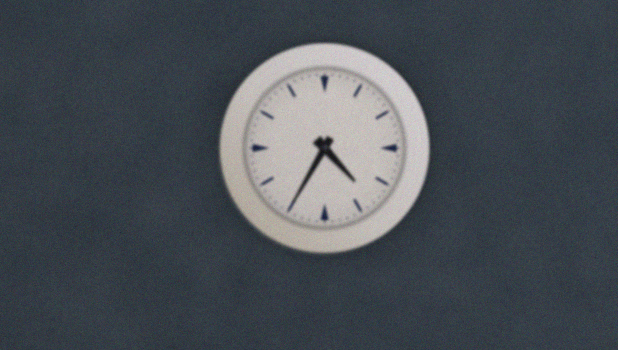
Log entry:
4h35
